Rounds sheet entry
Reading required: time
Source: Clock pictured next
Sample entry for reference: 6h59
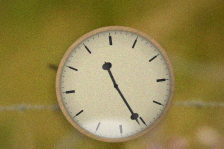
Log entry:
11h26
